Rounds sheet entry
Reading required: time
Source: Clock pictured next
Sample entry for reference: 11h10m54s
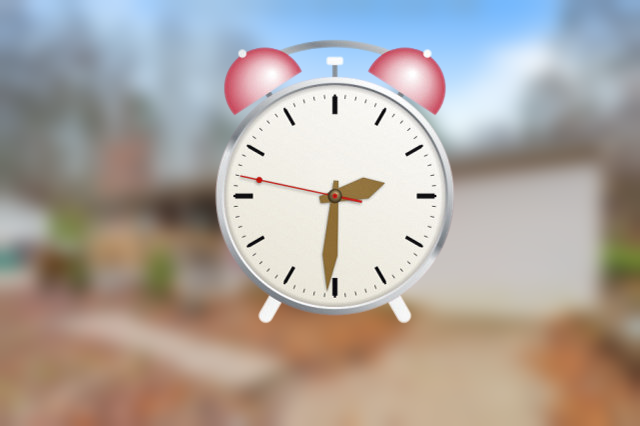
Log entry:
2h30m47s
